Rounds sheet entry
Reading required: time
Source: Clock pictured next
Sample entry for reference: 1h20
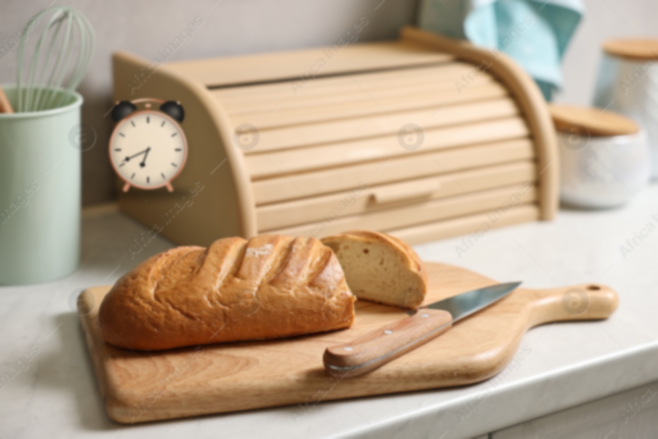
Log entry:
6h41
